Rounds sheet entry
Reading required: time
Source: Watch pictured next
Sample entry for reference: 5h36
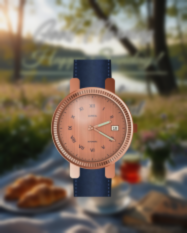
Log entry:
2h20
